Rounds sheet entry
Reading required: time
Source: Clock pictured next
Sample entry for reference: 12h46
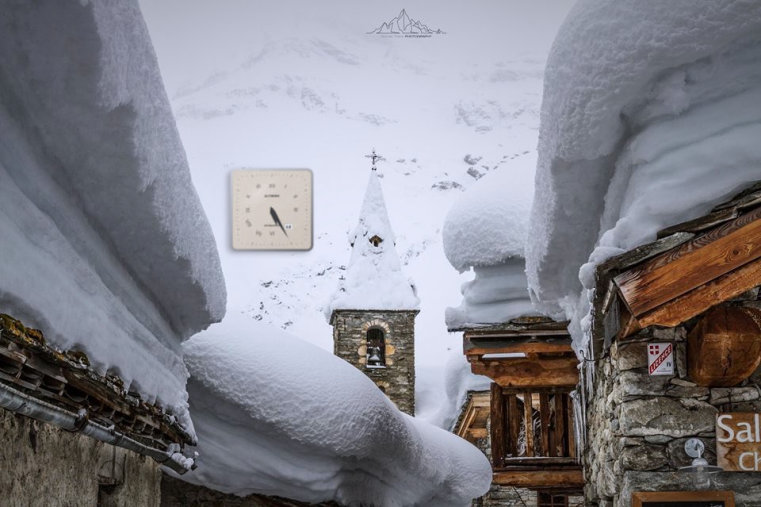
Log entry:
5h25
